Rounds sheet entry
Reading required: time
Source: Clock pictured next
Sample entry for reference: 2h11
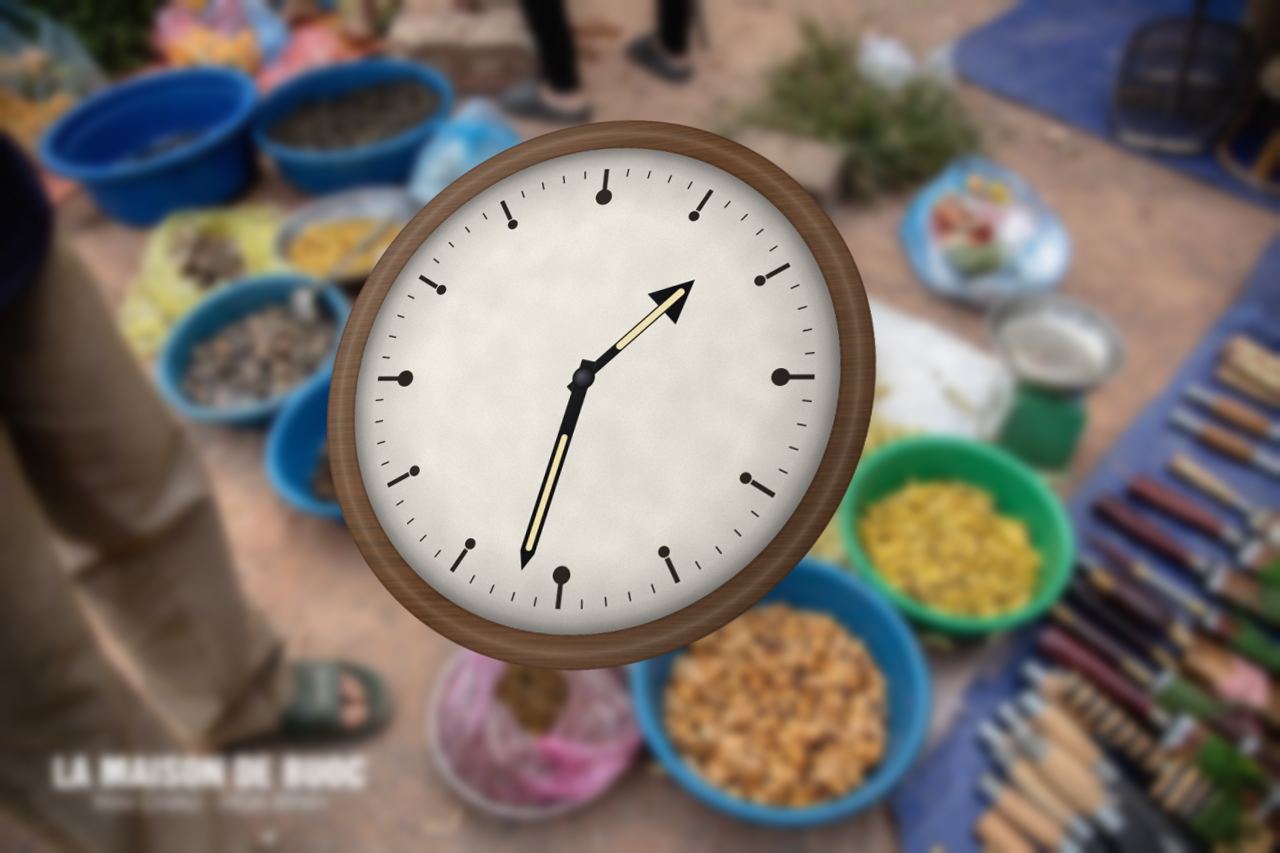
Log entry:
1h32
